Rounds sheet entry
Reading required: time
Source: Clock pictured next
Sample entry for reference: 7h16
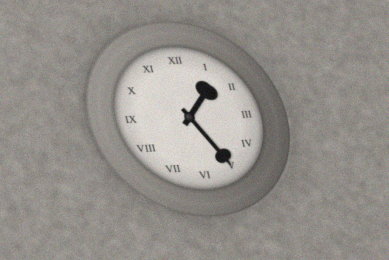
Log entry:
1h25
